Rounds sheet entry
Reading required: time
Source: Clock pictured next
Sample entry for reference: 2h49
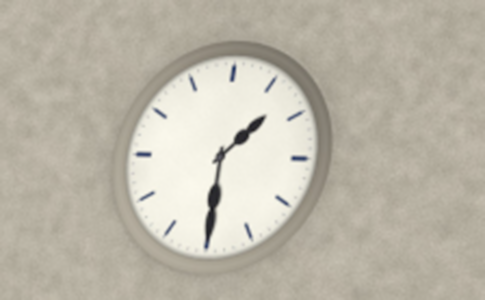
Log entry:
1h30
